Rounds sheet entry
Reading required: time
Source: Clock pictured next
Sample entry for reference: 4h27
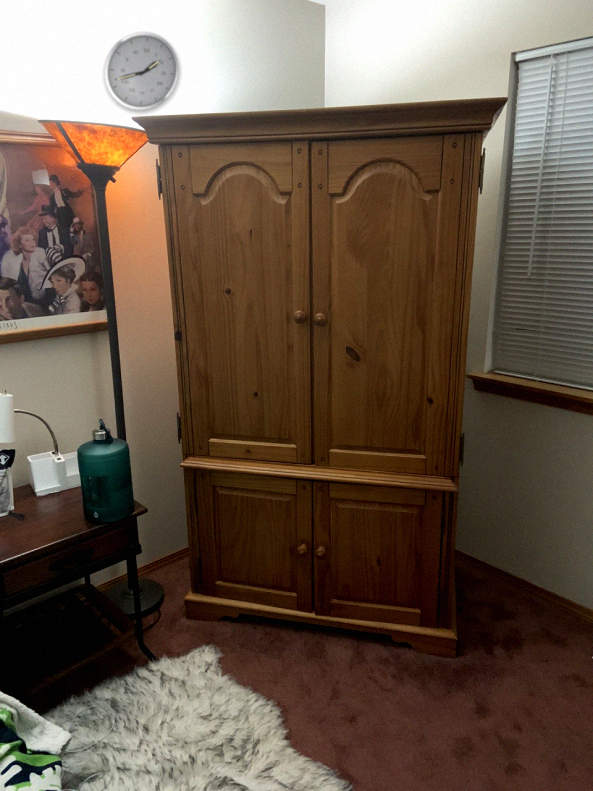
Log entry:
1h42
